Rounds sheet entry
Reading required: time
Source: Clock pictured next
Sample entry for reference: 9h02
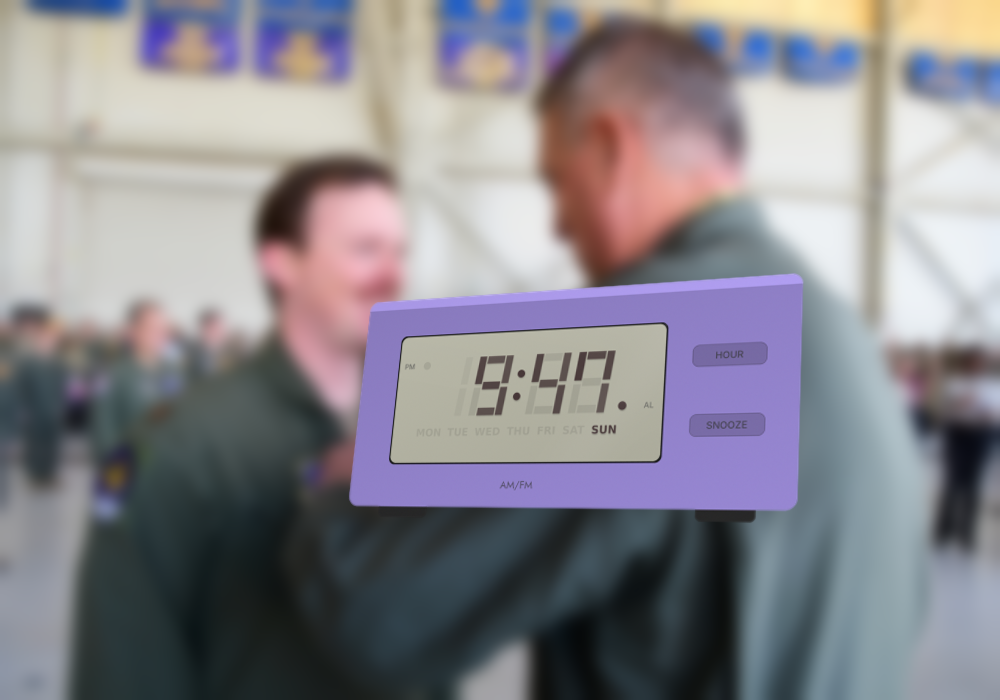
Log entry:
9h47
